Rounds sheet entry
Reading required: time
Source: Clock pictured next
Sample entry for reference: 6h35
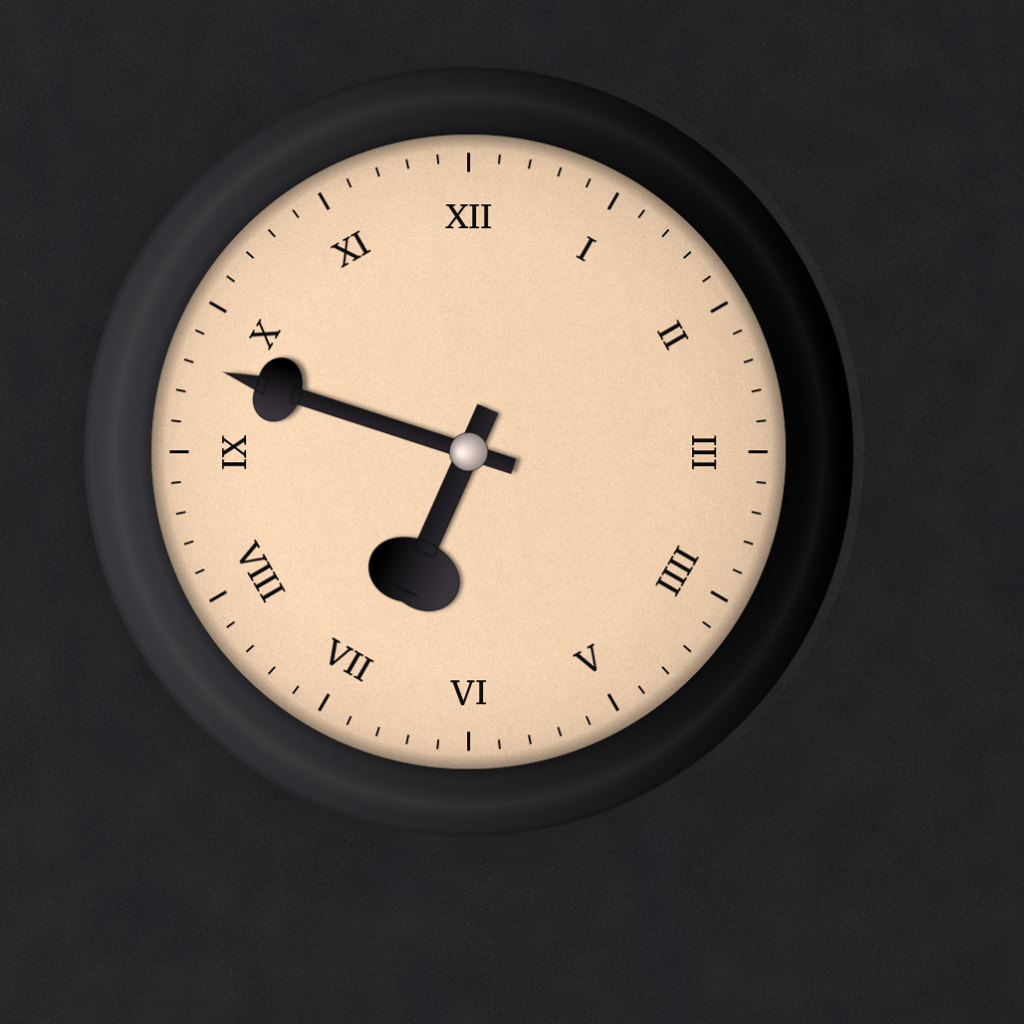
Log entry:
6h48
